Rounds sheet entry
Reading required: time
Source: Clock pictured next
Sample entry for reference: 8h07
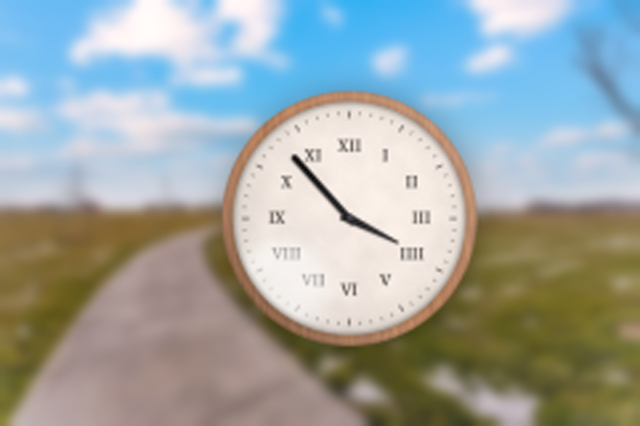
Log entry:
3h53
